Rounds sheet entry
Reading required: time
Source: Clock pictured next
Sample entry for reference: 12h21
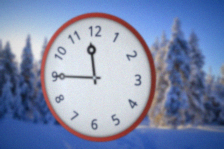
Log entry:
11h45
